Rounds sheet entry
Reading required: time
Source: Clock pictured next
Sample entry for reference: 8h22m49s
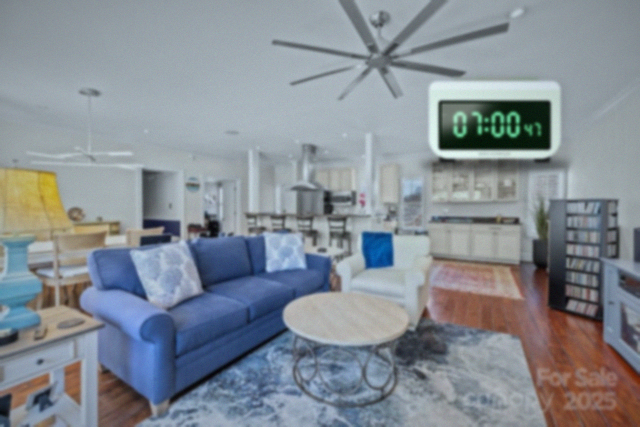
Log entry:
7h00m47s
